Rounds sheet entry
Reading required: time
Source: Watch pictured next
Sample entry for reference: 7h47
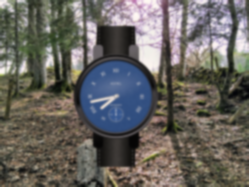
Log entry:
7h43
